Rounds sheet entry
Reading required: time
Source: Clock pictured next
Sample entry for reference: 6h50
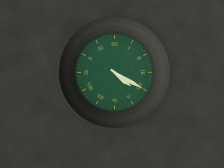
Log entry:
4h20
